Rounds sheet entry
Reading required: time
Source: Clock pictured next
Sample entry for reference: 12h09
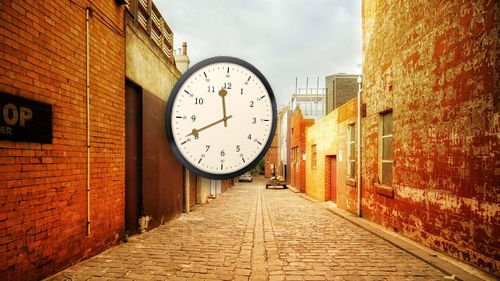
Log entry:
11h41
